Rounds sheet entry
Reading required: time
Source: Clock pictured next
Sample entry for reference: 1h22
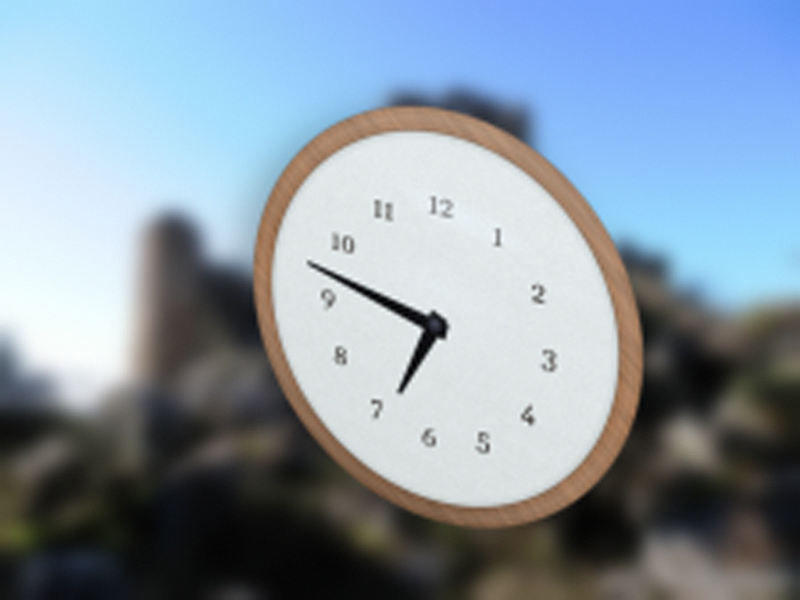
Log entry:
6h47
